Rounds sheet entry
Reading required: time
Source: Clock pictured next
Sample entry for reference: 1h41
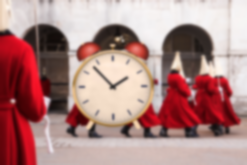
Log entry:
1h53
